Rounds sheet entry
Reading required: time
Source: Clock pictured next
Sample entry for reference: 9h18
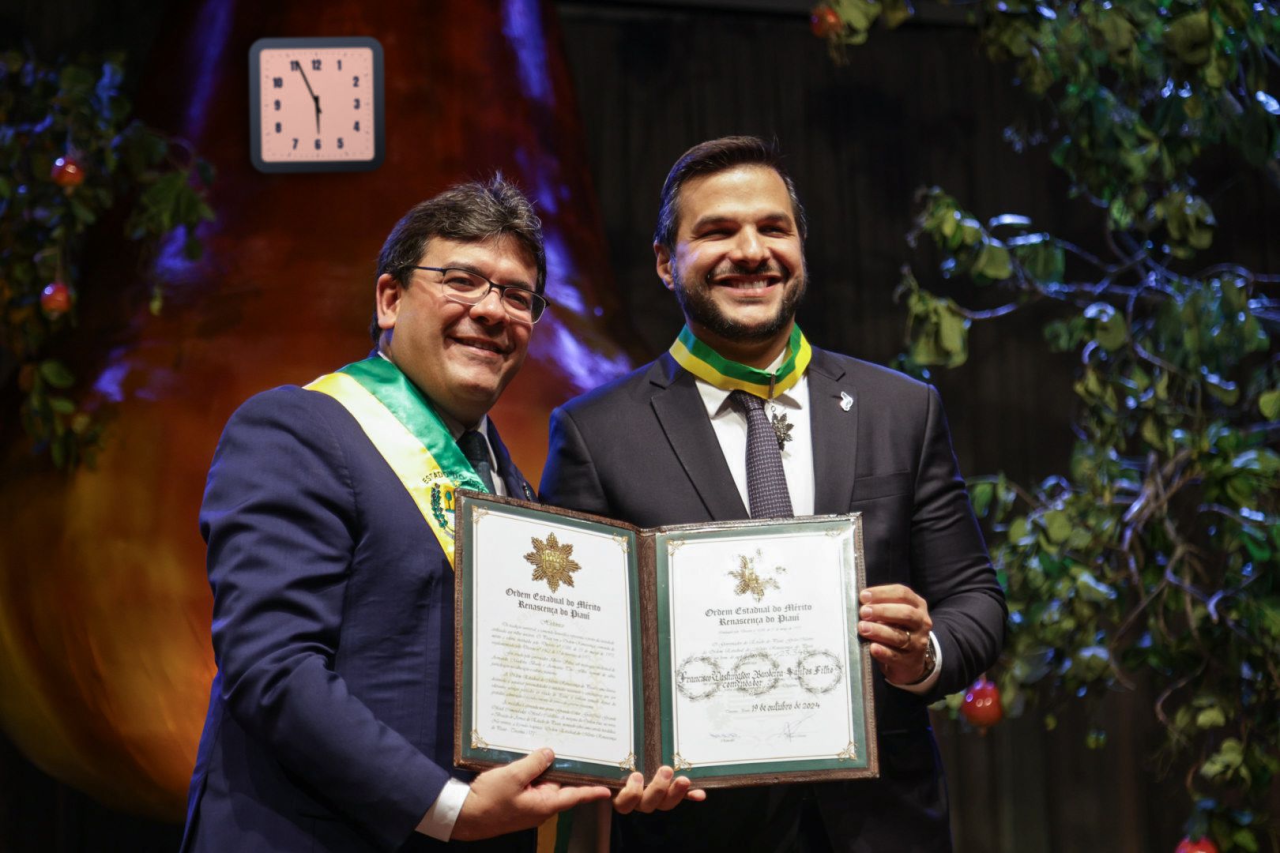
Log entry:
5h56
